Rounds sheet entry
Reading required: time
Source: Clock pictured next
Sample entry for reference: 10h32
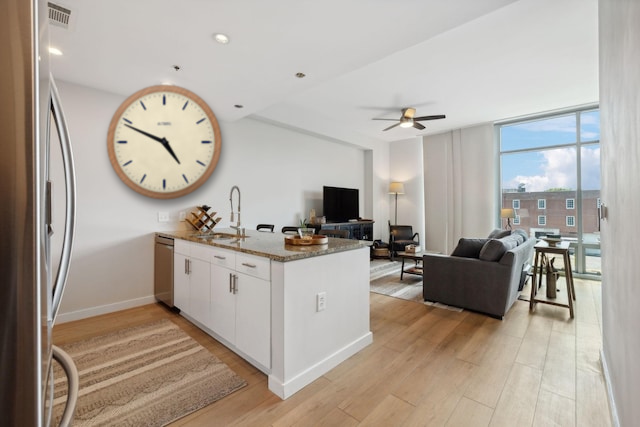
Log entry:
4h49
